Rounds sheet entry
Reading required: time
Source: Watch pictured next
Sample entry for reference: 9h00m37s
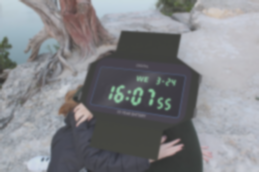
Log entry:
16h07m55s
